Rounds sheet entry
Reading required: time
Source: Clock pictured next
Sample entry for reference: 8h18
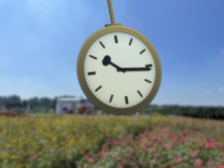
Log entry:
10h16
